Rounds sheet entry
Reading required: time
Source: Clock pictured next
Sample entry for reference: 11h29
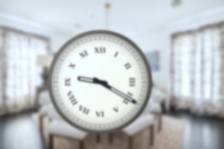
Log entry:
9h20
